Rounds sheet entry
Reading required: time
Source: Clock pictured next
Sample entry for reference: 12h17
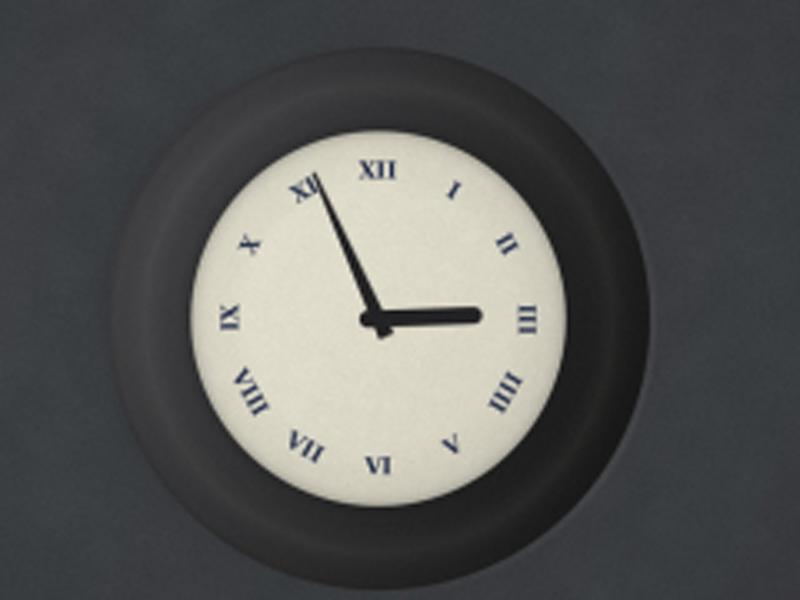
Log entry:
2h56
